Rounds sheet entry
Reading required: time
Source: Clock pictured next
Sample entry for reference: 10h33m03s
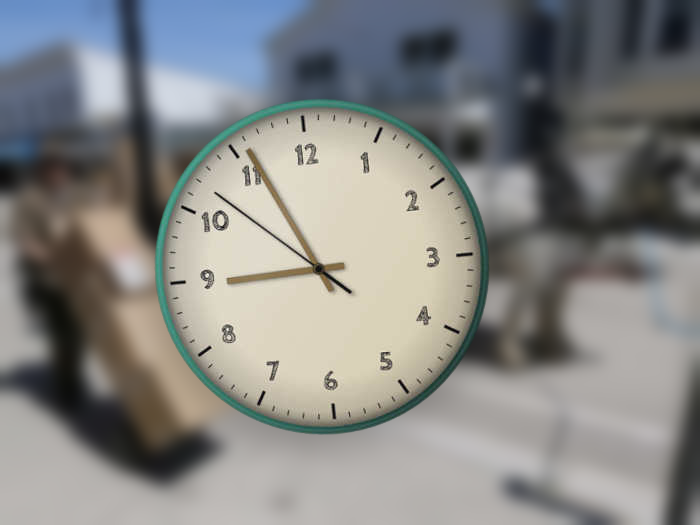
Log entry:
8h55m52s
